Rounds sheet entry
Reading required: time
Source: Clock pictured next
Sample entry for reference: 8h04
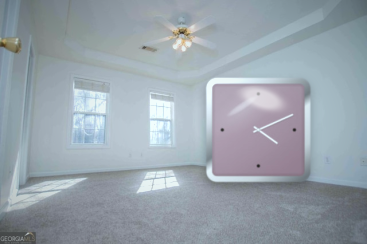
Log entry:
4h11
